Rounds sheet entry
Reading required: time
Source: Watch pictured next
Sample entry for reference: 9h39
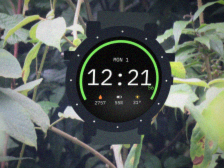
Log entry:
12h21
